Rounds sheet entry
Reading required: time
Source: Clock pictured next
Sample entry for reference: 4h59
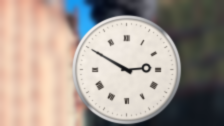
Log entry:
2h50
